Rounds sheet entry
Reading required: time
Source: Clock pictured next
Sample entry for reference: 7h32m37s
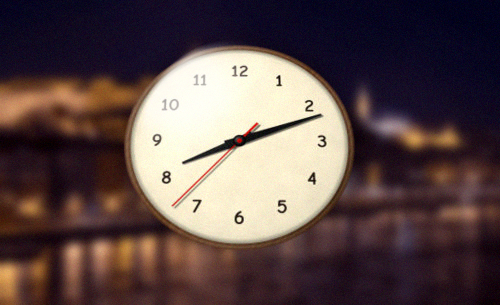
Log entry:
8h11m37s
